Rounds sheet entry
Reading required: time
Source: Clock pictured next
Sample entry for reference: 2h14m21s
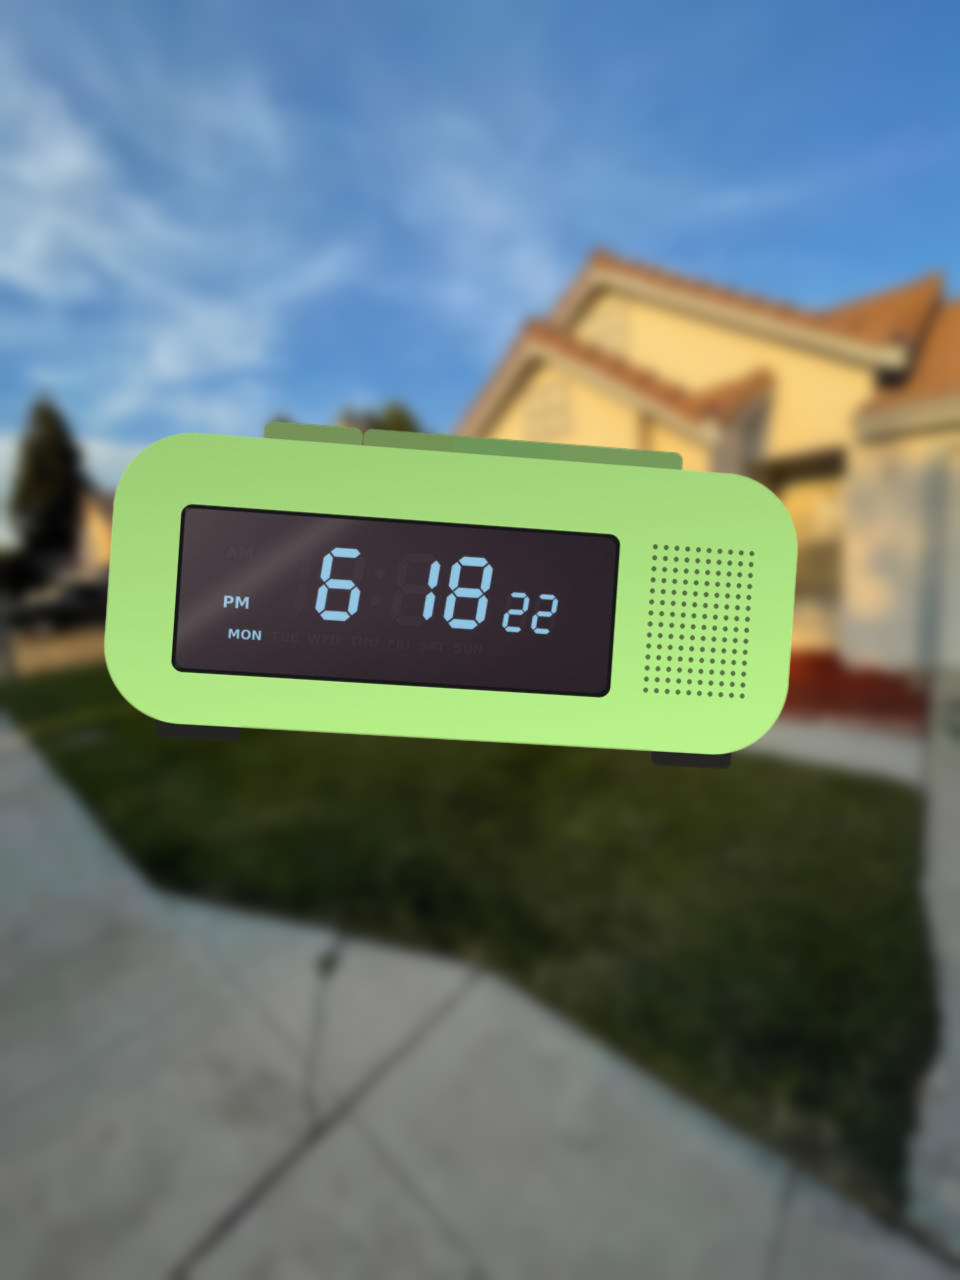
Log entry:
6h18m22s
